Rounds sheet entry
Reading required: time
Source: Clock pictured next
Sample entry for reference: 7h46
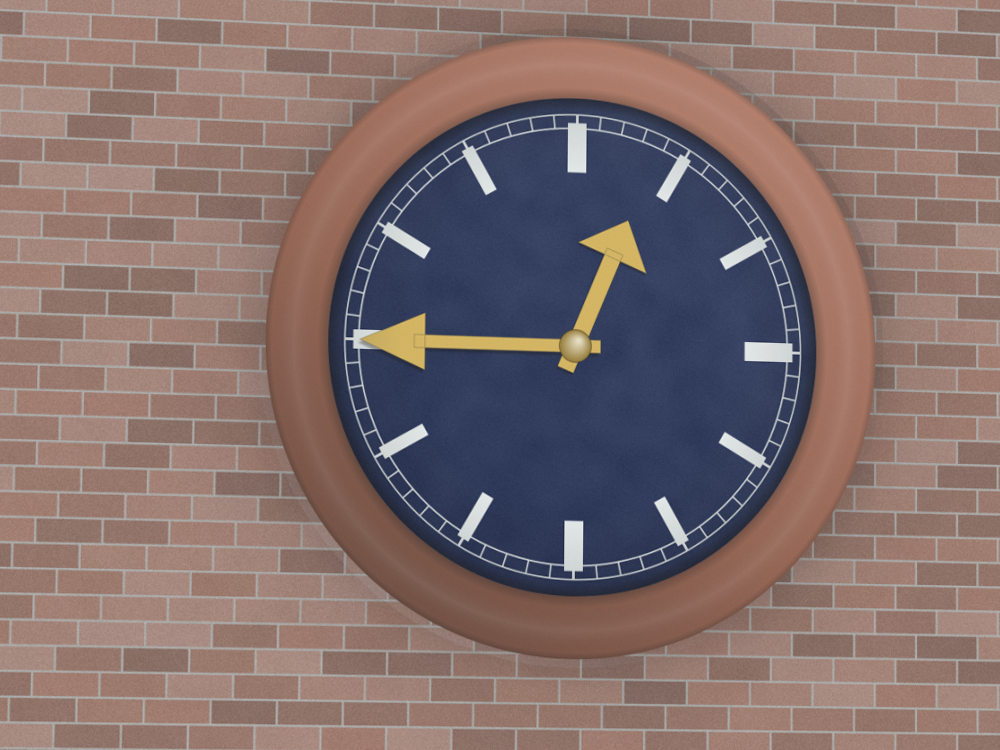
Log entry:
12h45
